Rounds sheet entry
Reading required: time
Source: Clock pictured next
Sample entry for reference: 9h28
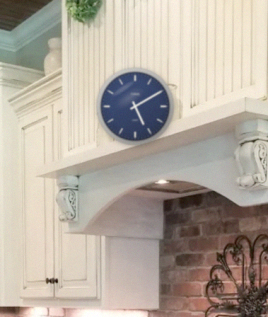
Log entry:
5h10
